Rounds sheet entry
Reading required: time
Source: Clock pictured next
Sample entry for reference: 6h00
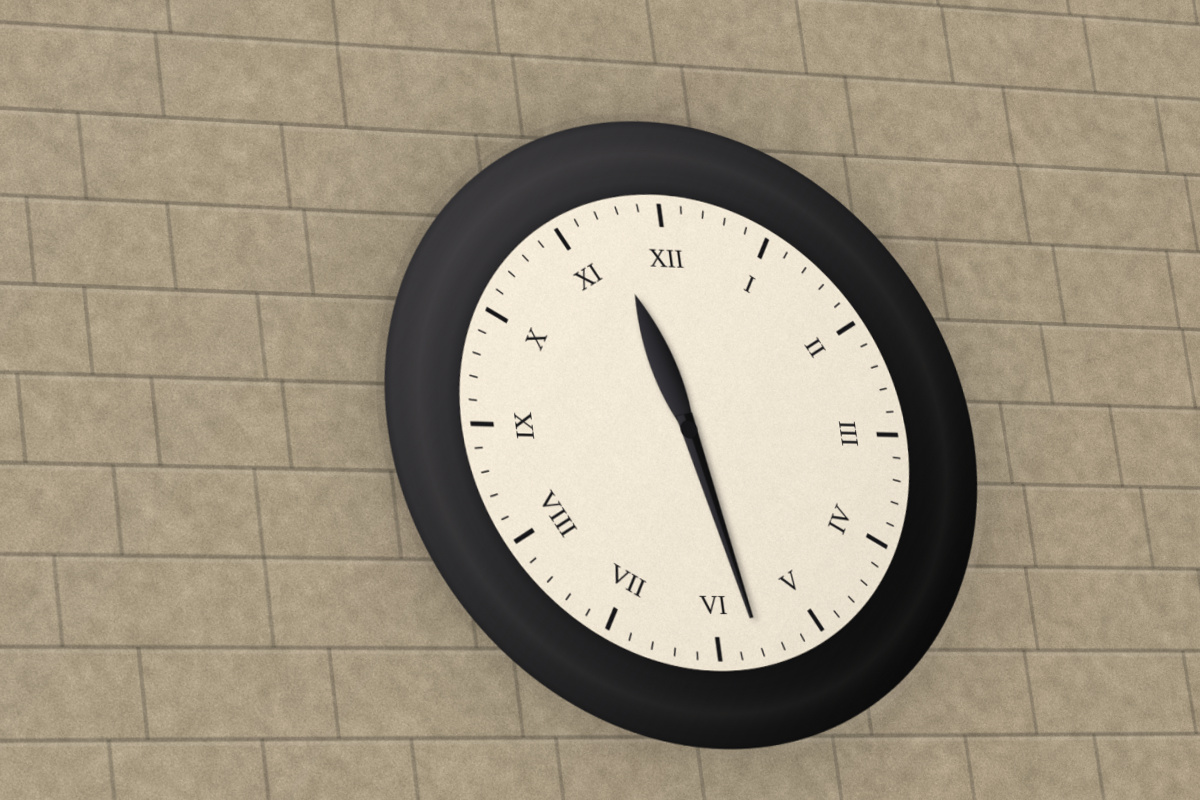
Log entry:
11h28
